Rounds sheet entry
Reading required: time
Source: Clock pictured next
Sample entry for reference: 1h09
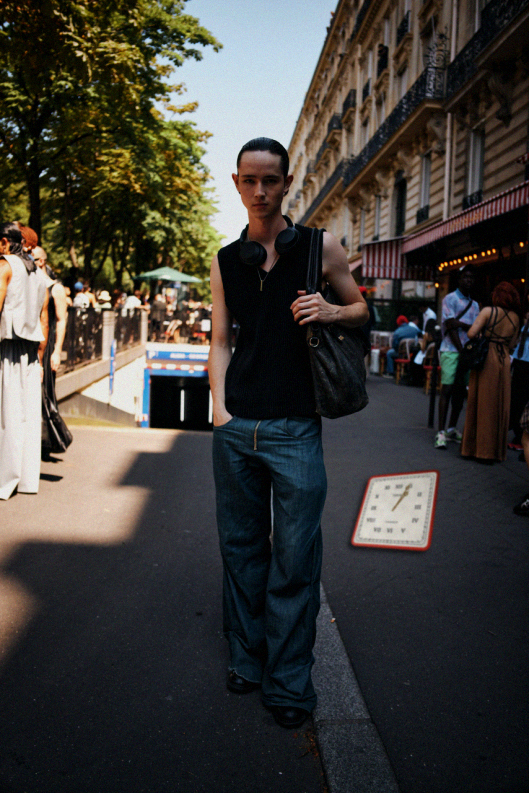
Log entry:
1h04
